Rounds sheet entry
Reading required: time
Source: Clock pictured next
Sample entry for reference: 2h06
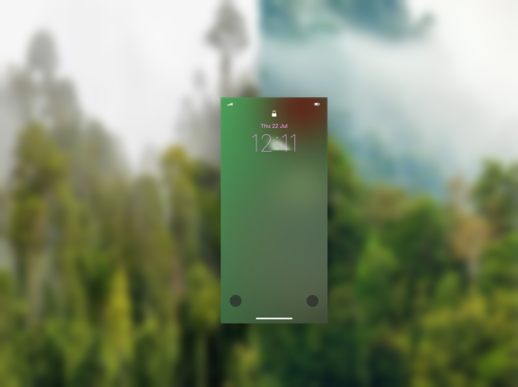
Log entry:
12h11
